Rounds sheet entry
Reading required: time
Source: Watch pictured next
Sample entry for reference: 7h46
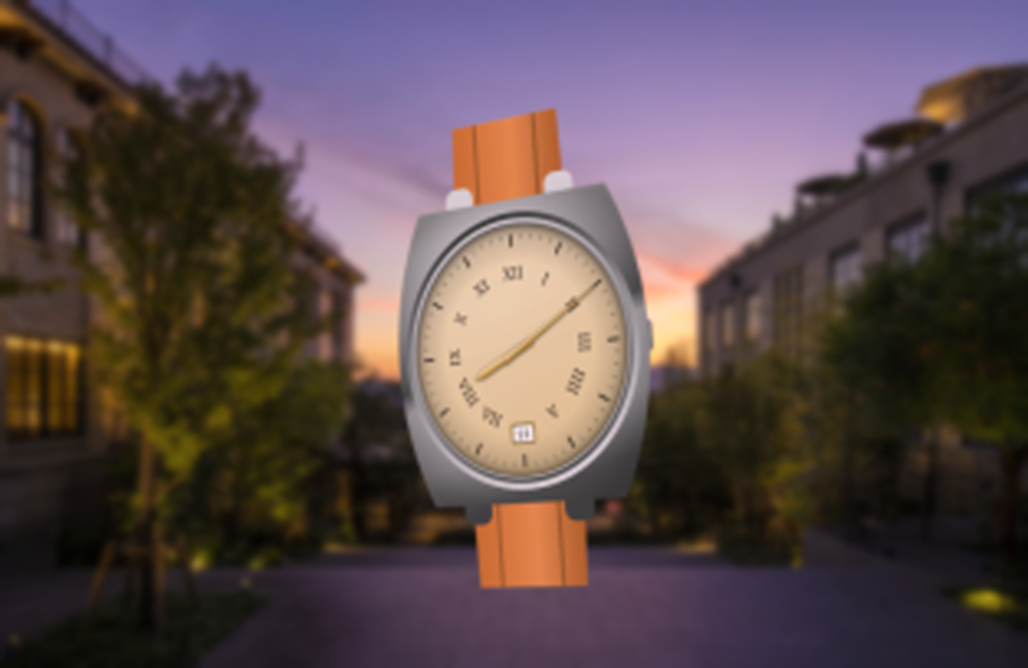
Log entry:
8h10
